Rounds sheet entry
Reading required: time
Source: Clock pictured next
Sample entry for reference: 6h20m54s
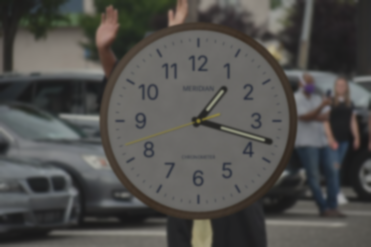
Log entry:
1h17m42s
